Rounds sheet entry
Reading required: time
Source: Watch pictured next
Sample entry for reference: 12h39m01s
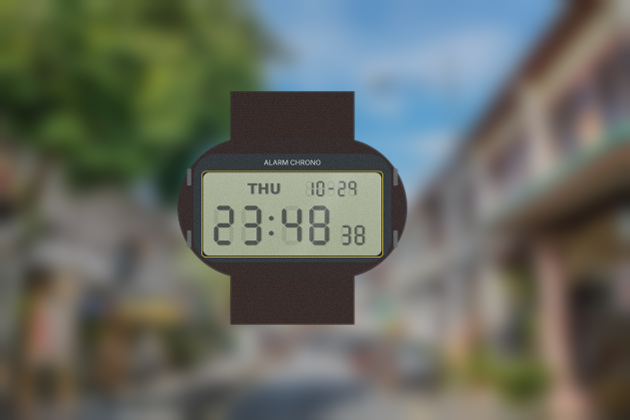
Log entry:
23h48m38s
